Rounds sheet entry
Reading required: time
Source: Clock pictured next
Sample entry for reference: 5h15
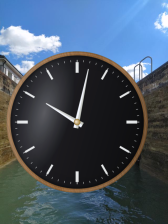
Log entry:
10h02
